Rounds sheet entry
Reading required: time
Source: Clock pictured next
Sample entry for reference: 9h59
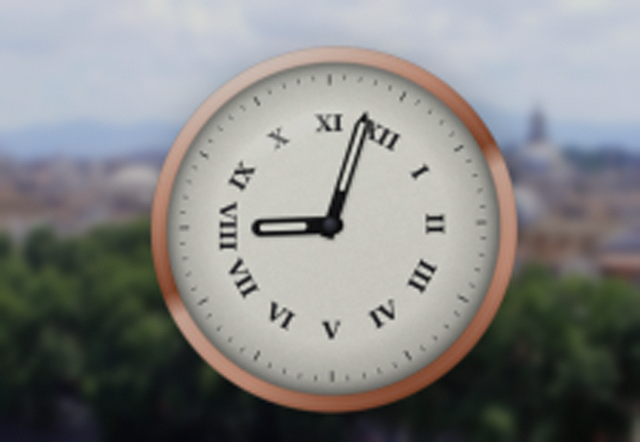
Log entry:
7h58
